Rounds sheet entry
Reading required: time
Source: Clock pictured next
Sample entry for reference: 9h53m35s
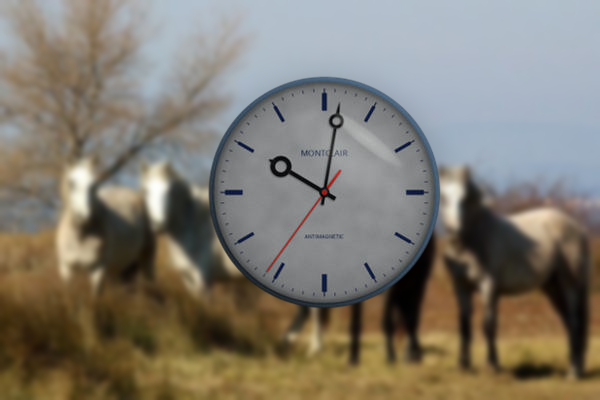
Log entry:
10h01m36s
